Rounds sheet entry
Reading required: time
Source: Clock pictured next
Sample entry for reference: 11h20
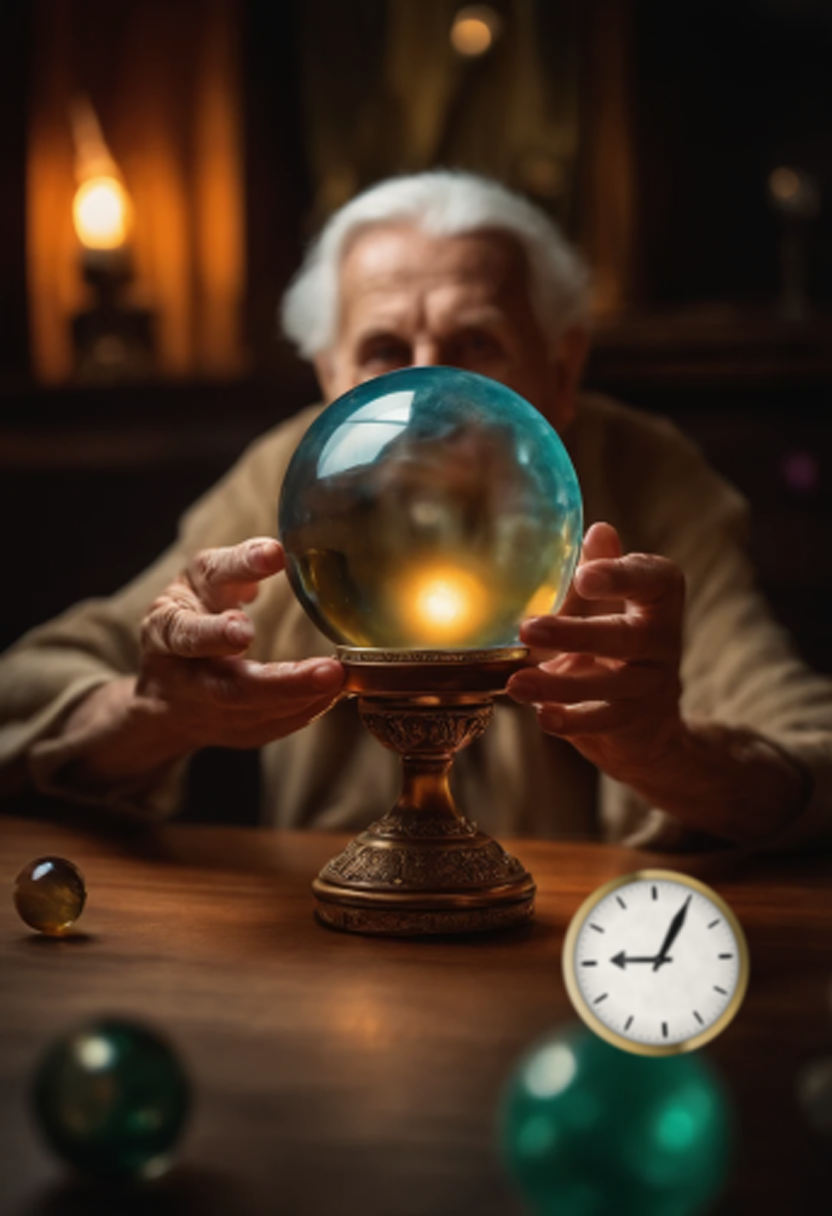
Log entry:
9h05
